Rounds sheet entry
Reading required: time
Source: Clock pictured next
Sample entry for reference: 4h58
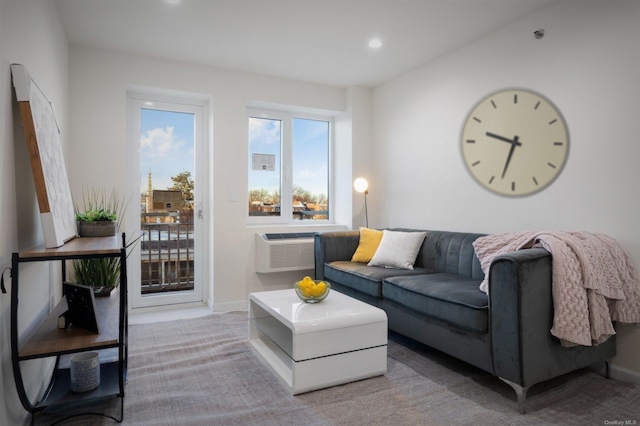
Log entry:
9h33
